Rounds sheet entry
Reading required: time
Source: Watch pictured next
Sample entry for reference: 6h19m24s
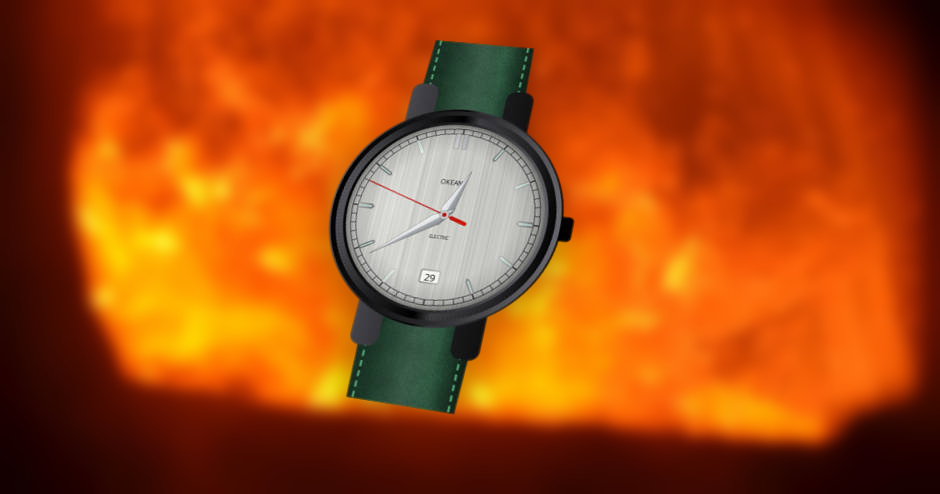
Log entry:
12h38m48s
